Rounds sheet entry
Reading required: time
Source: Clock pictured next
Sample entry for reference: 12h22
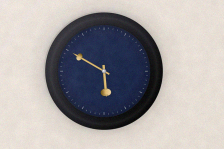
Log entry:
5h50
